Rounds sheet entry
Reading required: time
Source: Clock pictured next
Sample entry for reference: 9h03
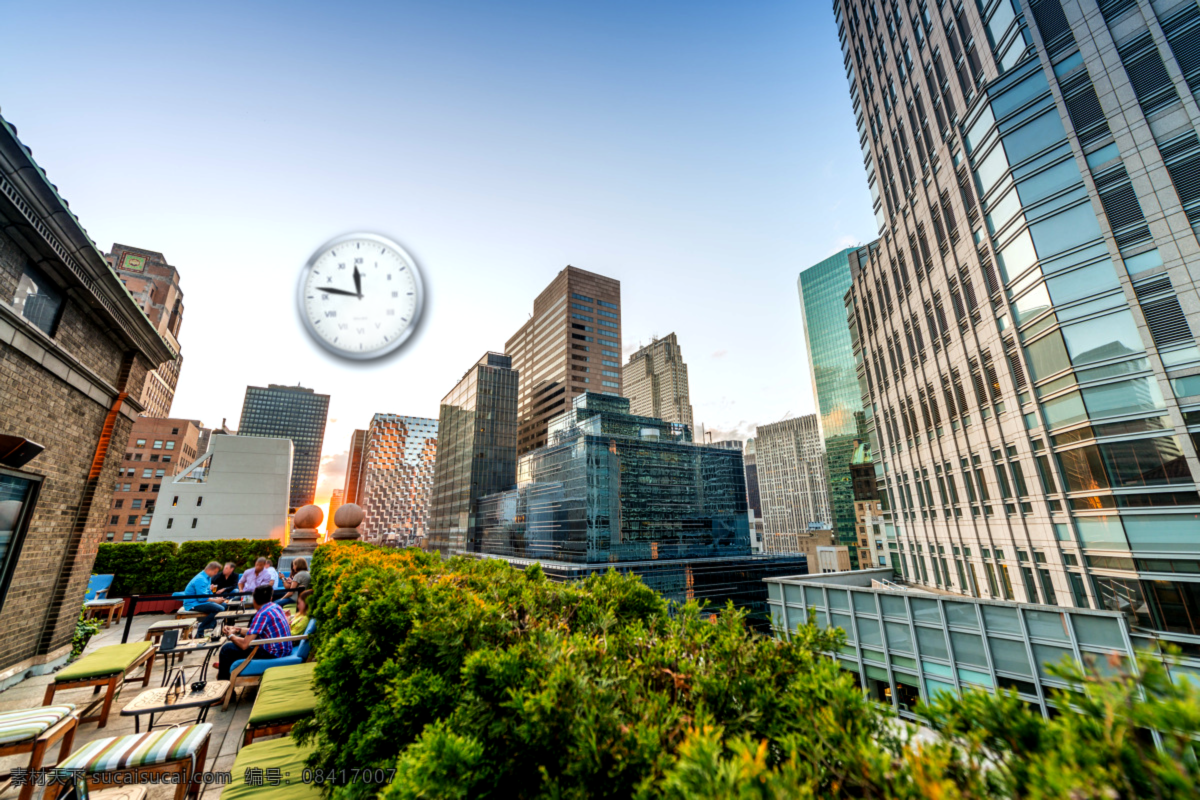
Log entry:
11h47
